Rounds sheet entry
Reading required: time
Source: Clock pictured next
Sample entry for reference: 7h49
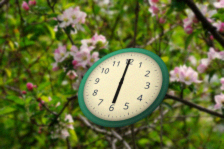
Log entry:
6h00
